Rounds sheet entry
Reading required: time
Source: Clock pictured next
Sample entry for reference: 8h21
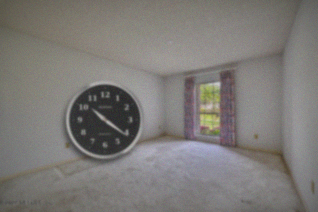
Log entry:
10h21
